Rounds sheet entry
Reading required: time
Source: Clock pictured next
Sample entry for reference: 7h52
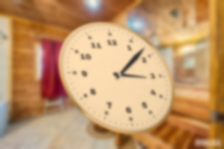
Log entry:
3h08
